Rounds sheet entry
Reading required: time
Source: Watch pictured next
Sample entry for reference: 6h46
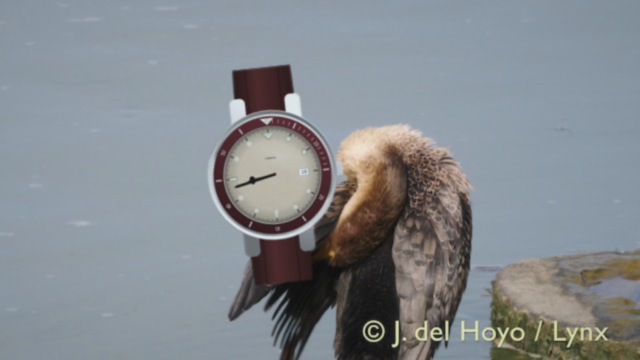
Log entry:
8h43
